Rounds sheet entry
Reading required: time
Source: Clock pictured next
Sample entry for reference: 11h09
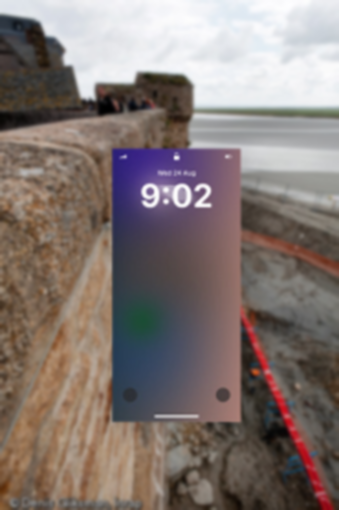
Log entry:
9h02
